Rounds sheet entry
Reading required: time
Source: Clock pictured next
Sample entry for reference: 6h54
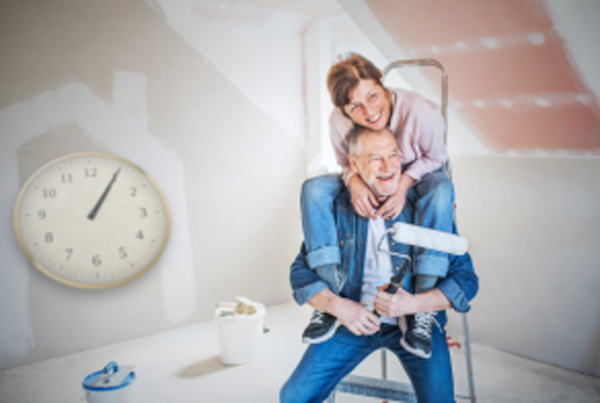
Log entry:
1h05
